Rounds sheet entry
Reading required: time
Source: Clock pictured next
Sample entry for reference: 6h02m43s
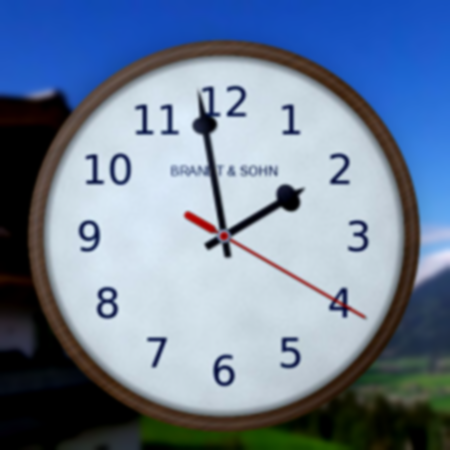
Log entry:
1h58m20s
